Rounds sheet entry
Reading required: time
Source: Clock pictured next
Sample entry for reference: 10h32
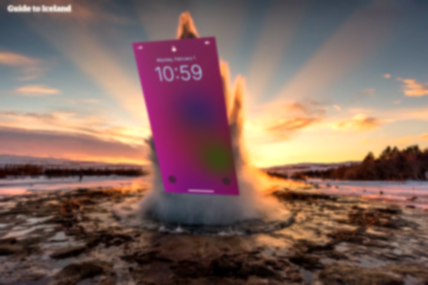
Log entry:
10h59
